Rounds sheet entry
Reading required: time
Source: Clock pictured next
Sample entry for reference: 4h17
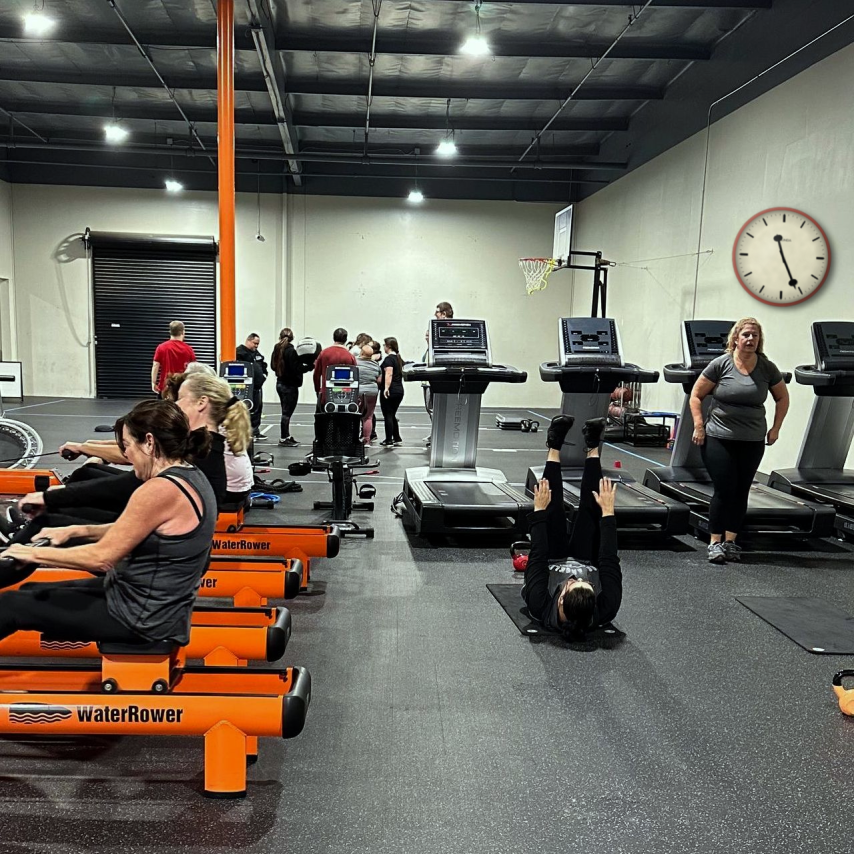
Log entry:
11h26
